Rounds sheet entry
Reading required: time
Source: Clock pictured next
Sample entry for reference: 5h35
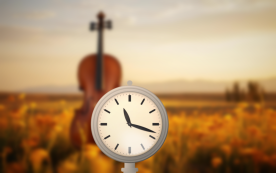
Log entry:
11h18
